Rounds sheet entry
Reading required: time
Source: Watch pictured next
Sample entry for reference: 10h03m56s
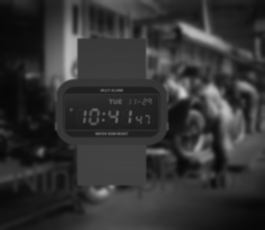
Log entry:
10h41m47s
